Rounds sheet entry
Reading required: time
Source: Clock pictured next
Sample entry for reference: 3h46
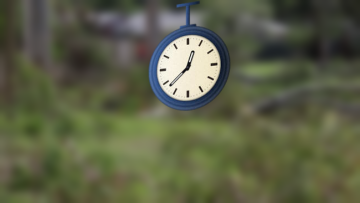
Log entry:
12h38
